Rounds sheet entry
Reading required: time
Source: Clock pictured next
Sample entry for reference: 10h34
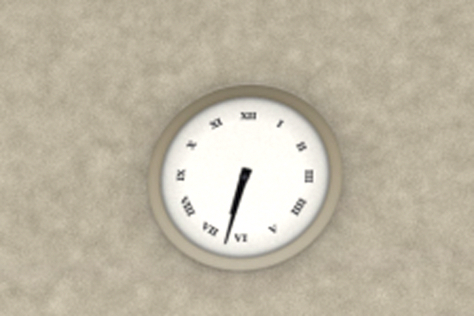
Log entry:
6h32
